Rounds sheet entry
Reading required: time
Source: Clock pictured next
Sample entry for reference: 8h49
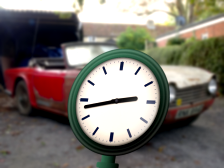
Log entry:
2h43
